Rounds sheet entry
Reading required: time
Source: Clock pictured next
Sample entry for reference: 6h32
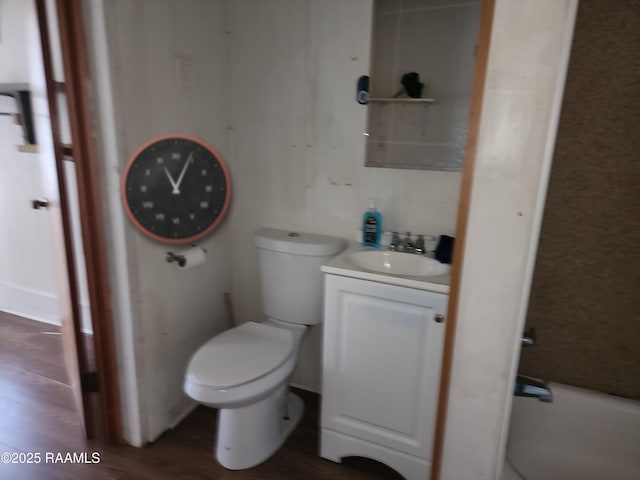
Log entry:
11h04
